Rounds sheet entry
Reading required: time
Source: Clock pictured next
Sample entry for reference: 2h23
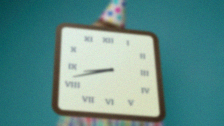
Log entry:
8h42
